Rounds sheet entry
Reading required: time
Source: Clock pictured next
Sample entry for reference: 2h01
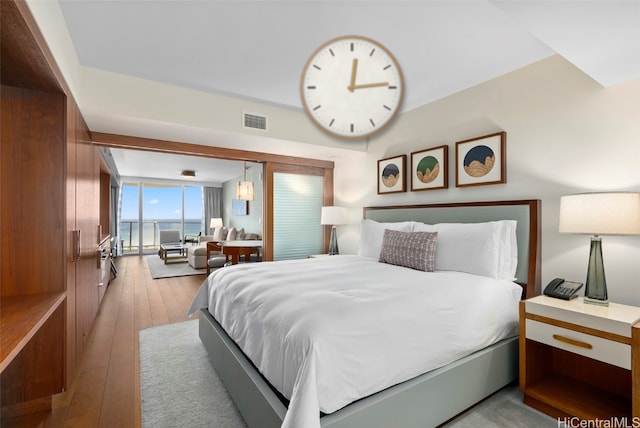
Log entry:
12h14
